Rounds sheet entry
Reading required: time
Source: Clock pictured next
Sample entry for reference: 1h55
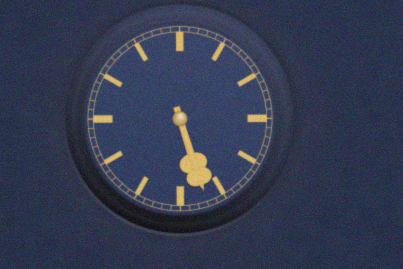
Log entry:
5h27
